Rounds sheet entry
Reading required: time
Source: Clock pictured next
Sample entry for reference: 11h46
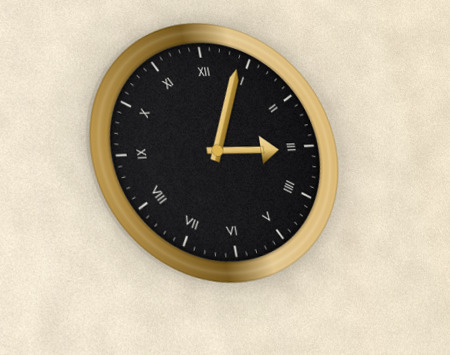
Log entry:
3h04
